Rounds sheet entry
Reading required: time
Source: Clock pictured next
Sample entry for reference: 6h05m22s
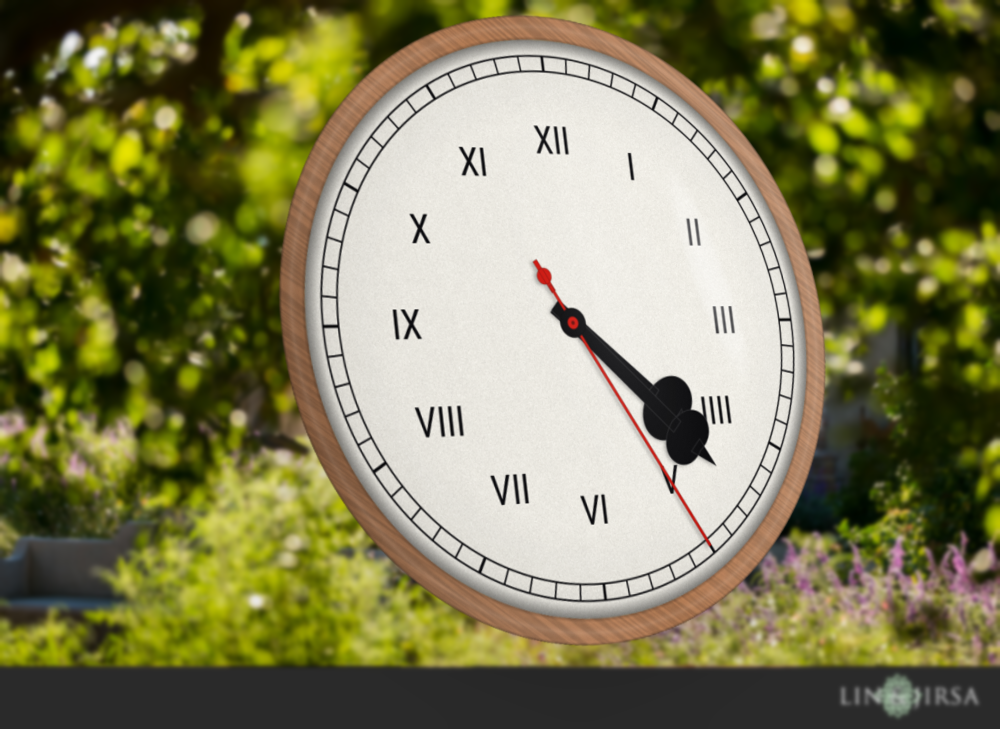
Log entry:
4h22m25s
